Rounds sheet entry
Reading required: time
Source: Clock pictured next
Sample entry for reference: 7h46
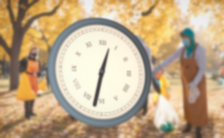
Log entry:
12h32
